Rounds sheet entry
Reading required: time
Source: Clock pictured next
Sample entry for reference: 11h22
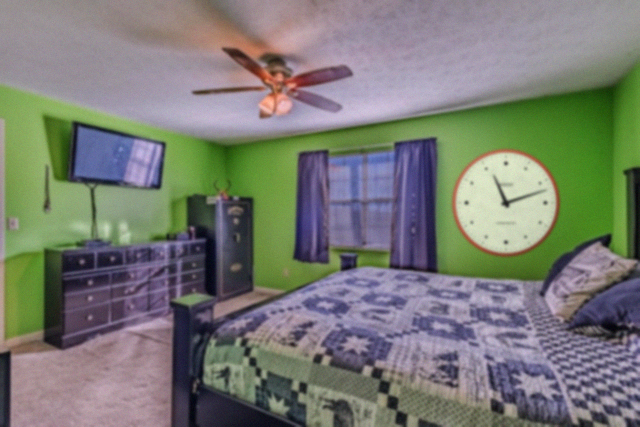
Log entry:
11h12
